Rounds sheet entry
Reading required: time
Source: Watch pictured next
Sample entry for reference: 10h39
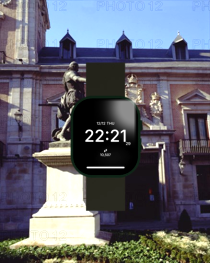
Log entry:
22h21
